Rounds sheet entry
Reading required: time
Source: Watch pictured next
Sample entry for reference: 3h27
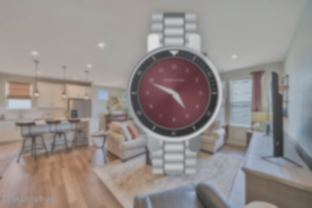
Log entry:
4h49
